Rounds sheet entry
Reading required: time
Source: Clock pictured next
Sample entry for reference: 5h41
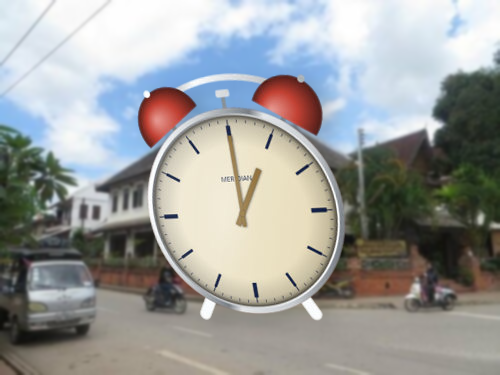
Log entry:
1h00
